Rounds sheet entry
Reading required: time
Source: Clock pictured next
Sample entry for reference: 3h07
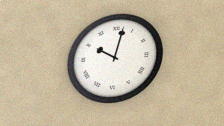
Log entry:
10h02
